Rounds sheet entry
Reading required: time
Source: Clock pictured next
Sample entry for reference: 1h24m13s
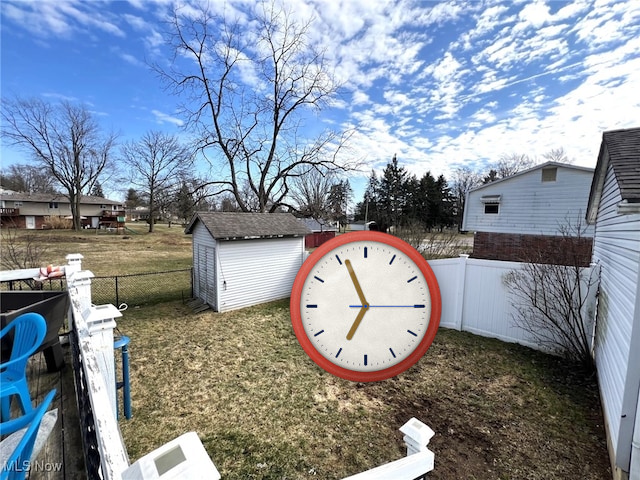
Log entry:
6h56m15s
